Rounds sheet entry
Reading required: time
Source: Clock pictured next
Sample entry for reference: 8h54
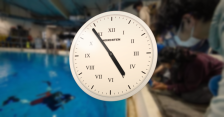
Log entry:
4h54
